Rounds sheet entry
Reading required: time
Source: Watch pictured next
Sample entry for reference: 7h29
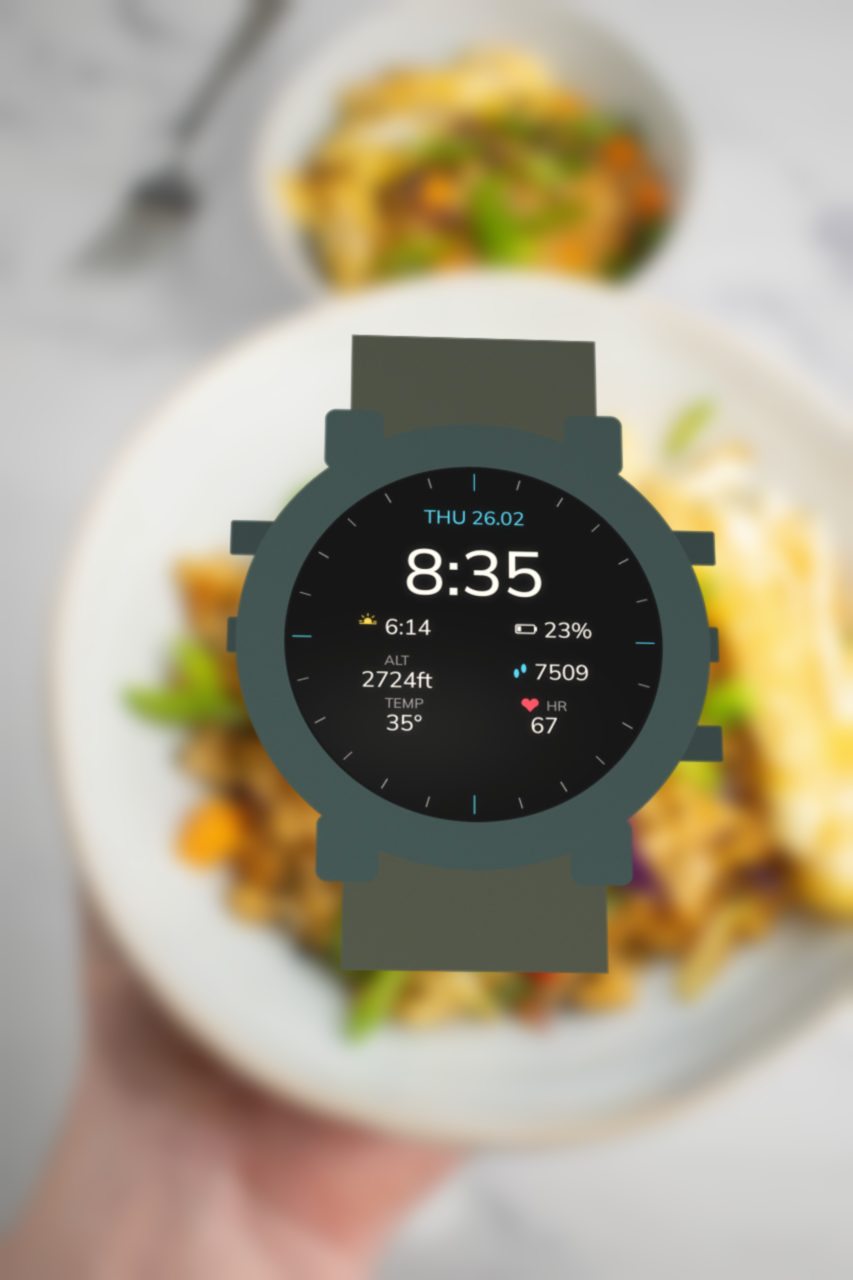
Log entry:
8h35
